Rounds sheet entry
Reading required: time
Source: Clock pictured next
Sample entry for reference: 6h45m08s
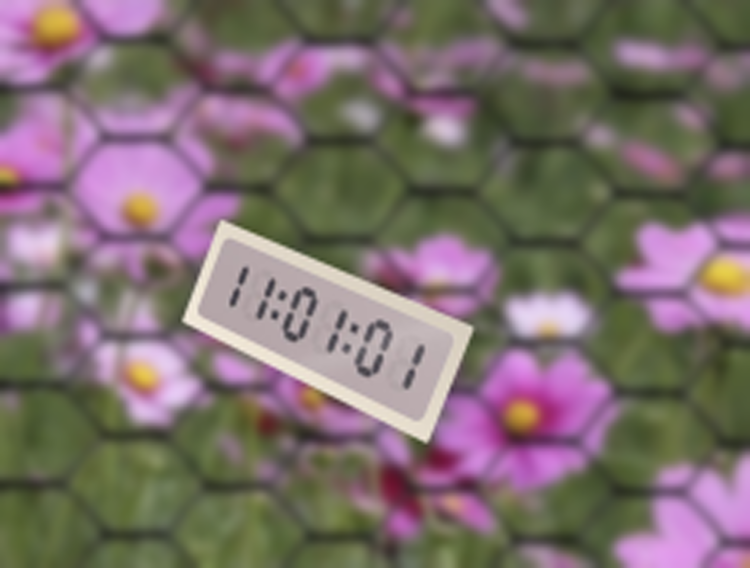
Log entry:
11h01m01s
